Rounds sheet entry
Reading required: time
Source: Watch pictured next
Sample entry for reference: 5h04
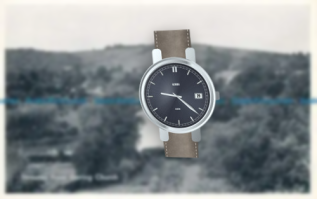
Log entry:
9h22
